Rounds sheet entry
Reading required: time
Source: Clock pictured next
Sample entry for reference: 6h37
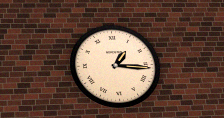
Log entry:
1h16
